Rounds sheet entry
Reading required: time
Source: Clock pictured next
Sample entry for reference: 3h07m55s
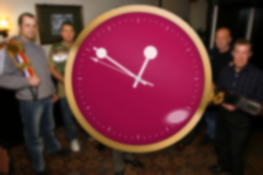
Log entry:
12h50m49s
